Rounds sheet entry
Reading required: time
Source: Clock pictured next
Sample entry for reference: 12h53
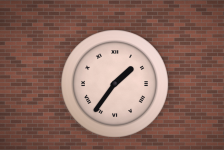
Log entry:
1h36
